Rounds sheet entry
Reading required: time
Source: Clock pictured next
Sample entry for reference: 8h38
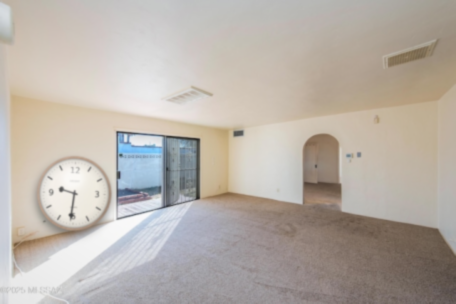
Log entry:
9h31
